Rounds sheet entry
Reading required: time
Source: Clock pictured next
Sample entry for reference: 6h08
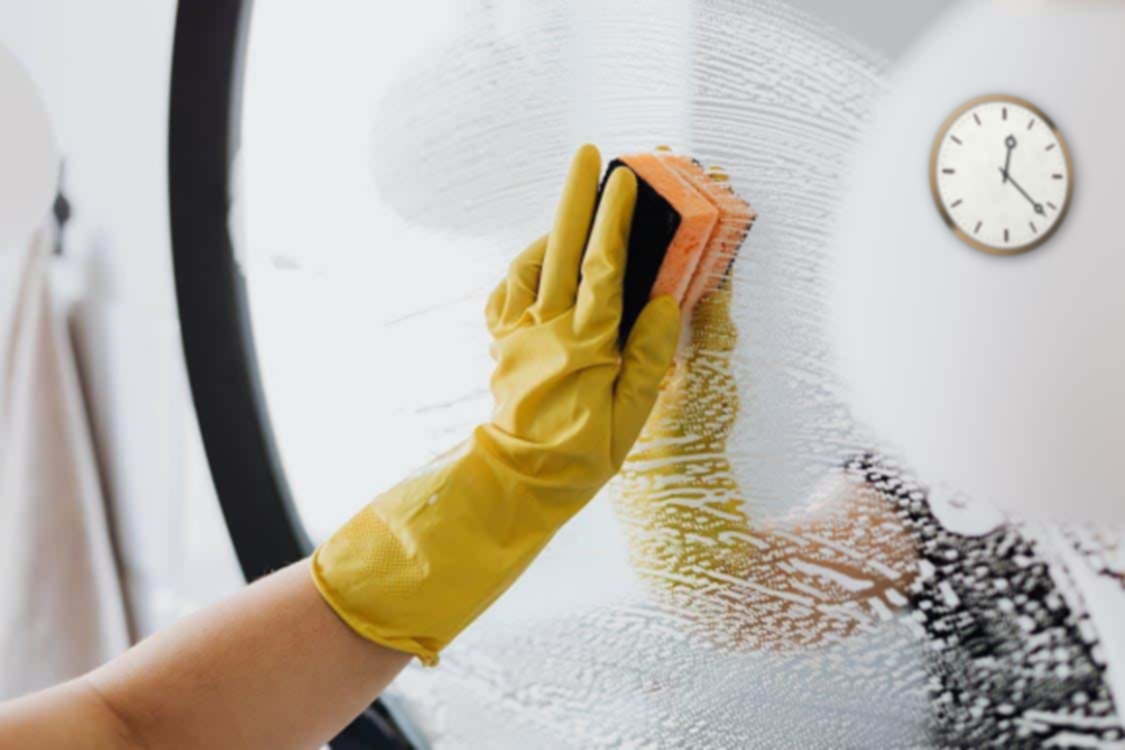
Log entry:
12h22
